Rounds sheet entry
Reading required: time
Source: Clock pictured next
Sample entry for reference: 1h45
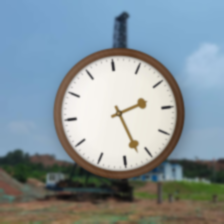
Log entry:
2h27
